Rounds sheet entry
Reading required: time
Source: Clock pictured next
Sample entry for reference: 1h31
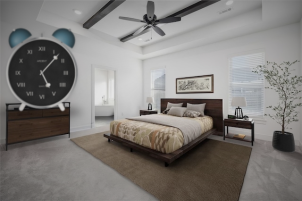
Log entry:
5h07
